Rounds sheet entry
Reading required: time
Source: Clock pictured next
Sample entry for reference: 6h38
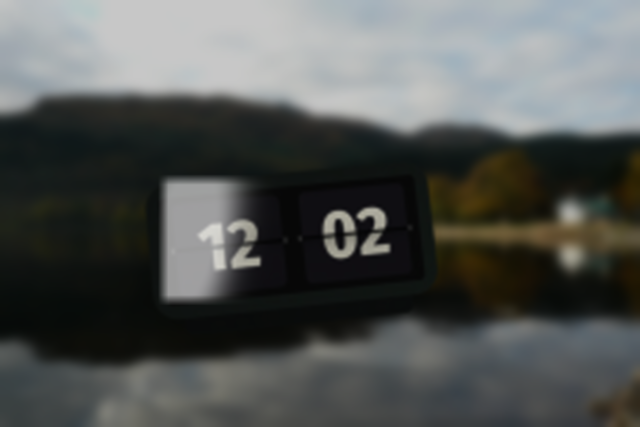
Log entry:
12h02
